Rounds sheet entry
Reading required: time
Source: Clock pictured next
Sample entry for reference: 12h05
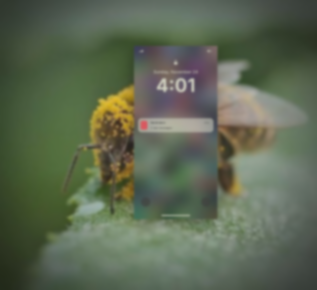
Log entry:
4h01
